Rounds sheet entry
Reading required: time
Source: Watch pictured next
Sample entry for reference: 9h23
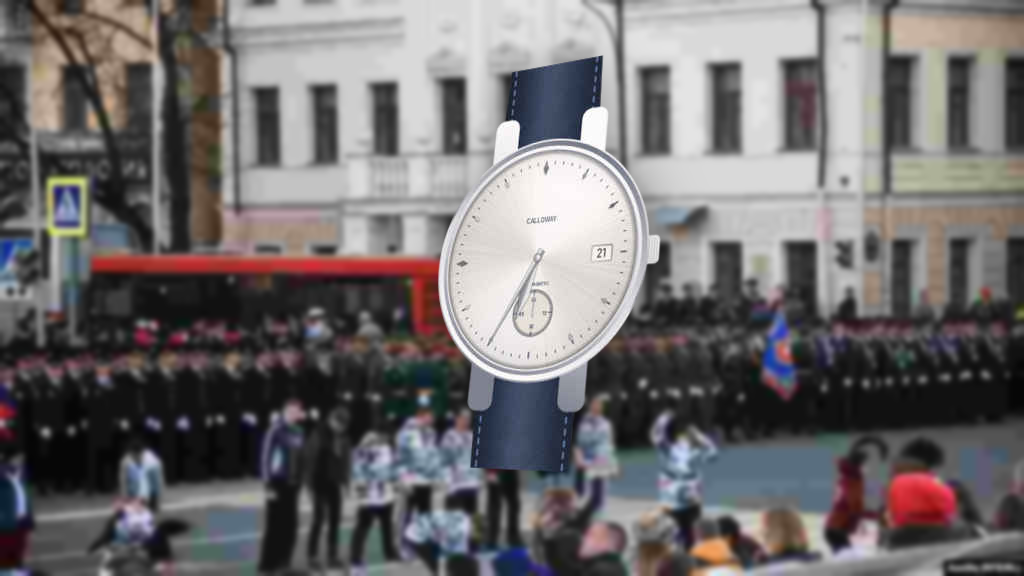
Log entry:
6h35
